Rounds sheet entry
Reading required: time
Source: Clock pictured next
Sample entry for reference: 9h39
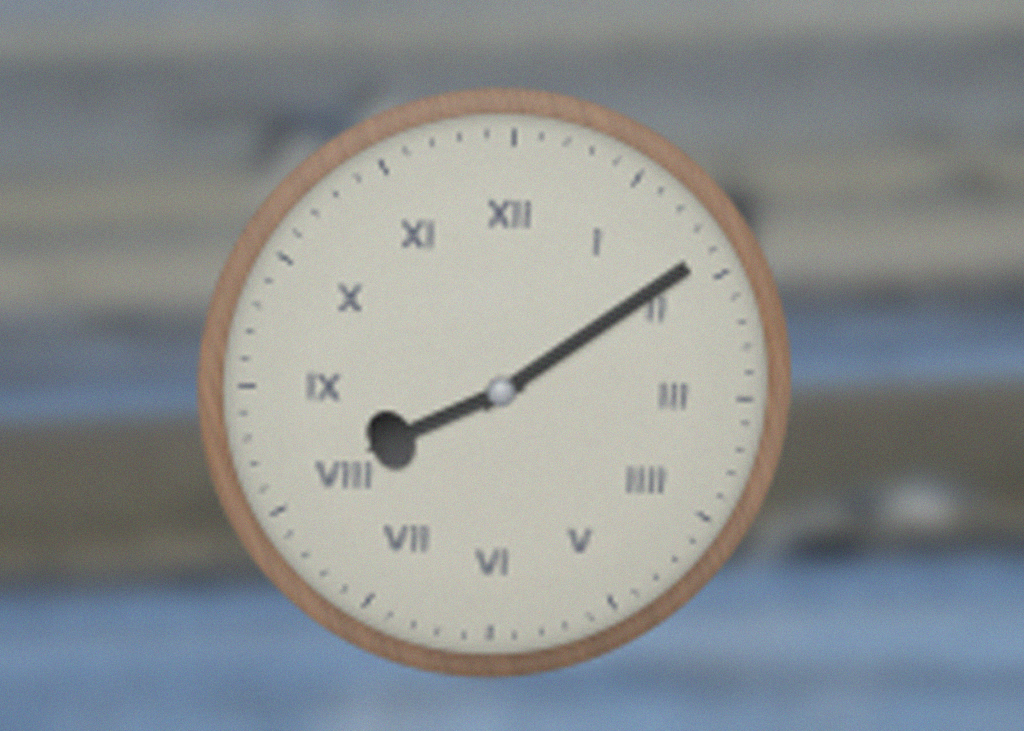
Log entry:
8h09
